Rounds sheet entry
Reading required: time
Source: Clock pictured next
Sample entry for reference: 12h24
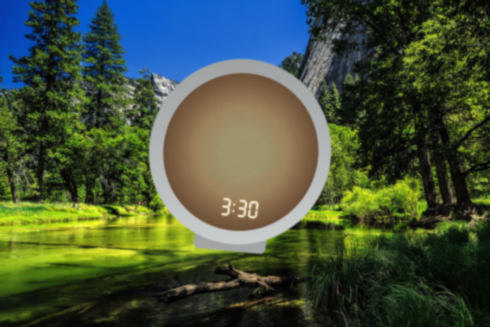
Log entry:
3h30
